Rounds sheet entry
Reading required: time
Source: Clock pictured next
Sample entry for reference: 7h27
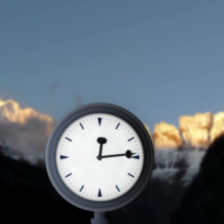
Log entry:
12h14
